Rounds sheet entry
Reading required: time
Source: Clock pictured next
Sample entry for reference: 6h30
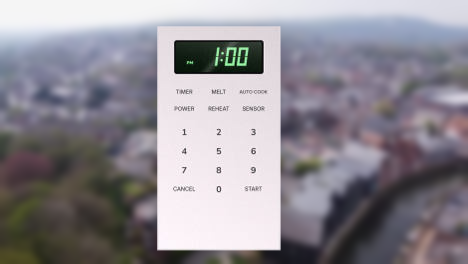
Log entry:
1h00
